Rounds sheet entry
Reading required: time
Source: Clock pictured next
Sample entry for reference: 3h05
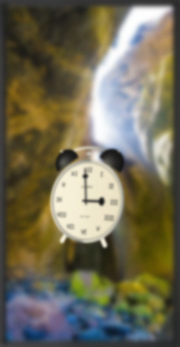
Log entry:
2h59
